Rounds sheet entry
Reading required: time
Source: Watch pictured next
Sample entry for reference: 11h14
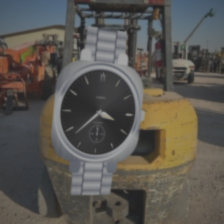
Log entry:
3h38
